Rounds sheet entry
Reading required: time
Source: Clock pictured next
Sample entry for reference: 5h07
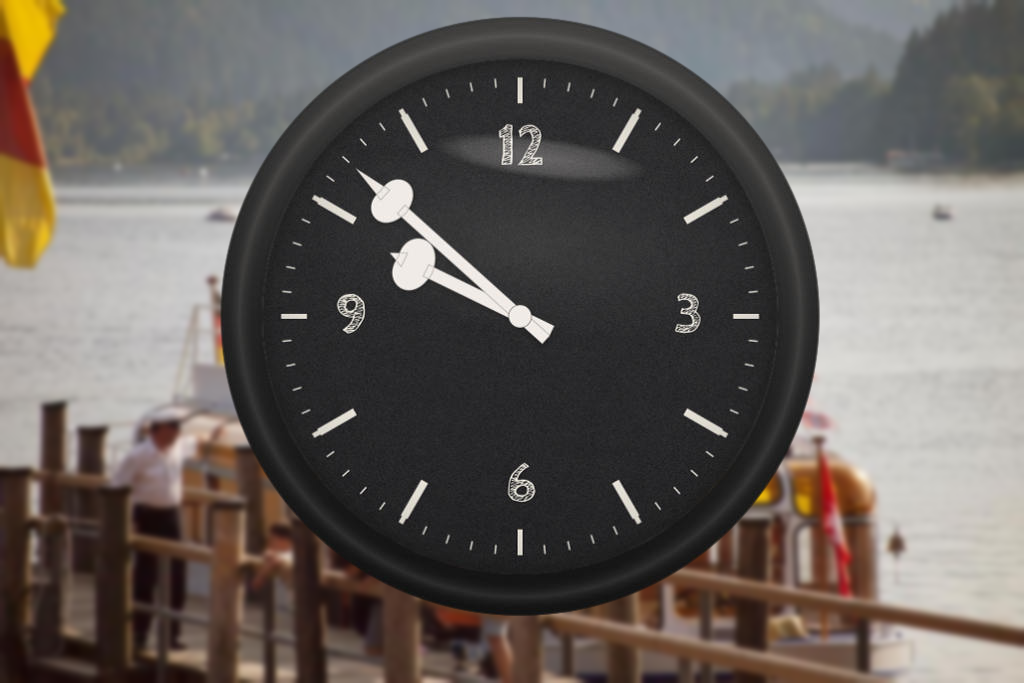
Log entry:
9h52
